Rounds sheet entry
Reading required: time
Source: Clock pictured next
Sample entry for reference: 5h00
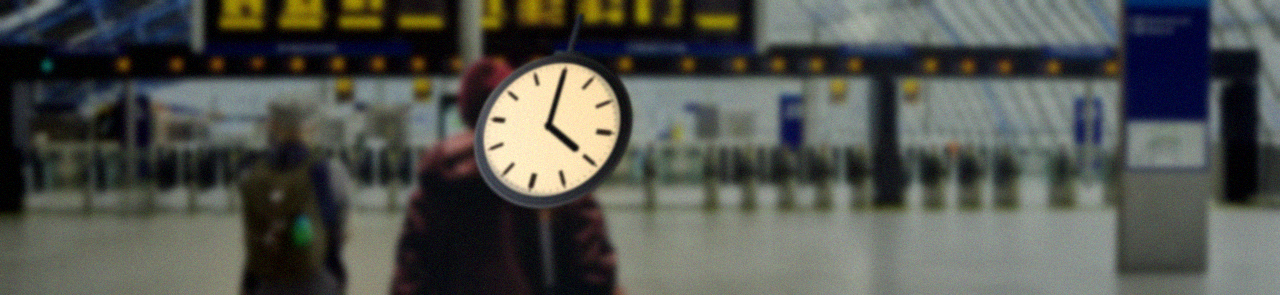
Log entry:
4h00
